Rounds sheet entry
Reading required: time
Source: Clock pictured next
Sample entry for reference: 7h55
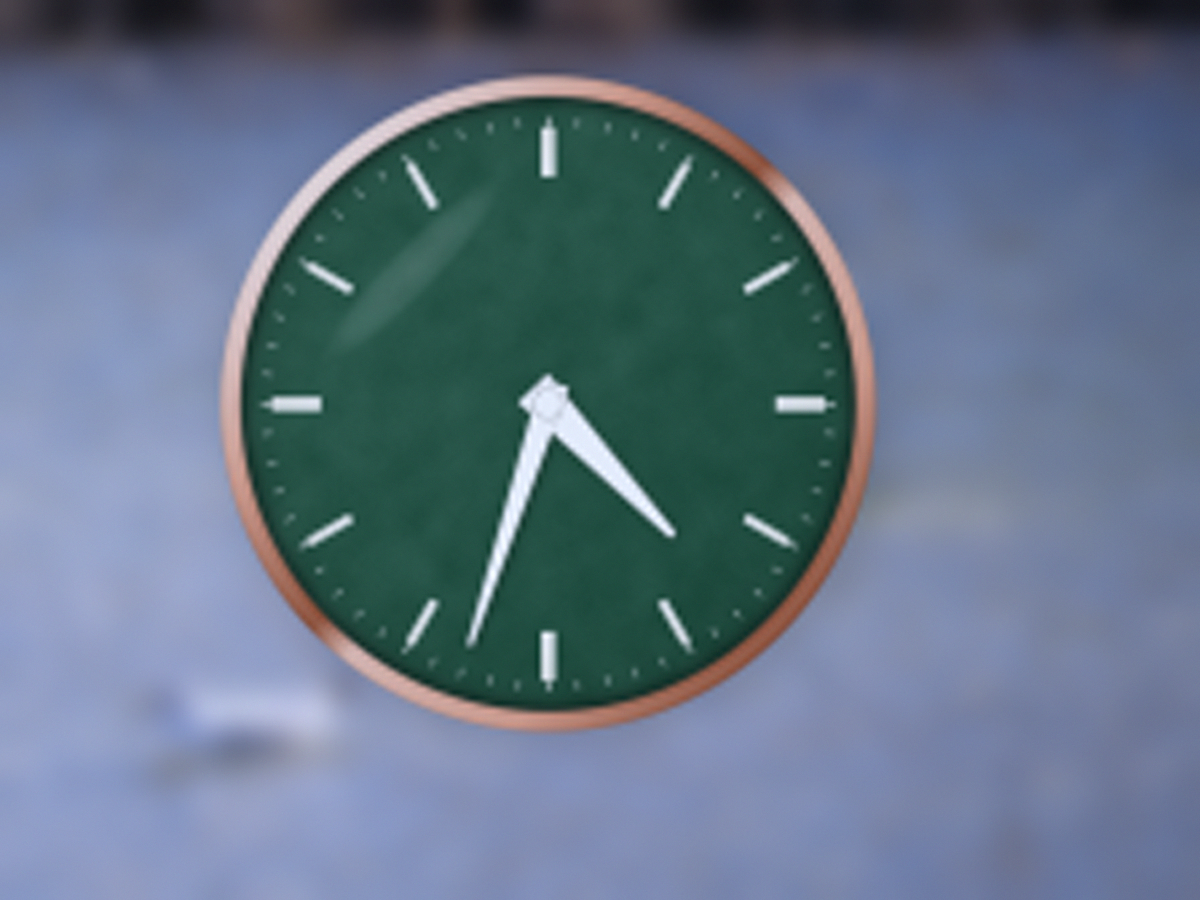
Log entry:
4h33
